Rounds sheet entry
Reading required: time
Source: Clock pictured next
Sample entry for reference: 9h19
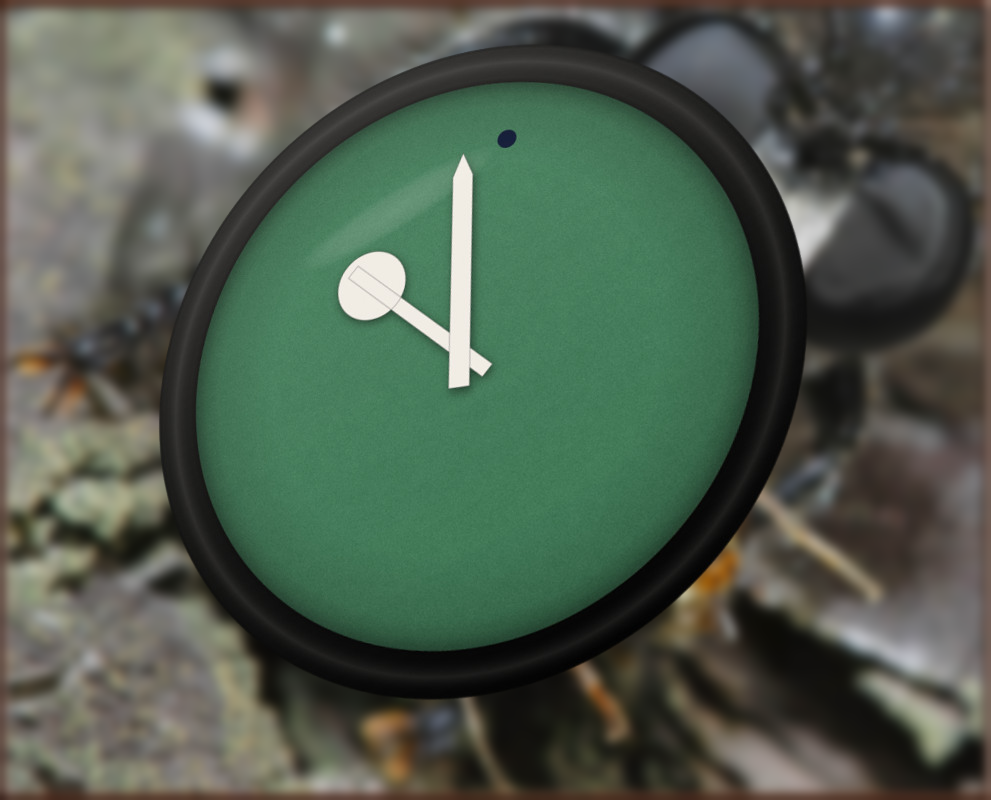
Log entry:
9h58
